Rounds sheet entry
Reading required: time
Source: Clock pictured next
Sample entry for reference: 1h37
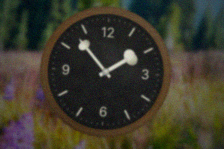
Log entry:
1h53
